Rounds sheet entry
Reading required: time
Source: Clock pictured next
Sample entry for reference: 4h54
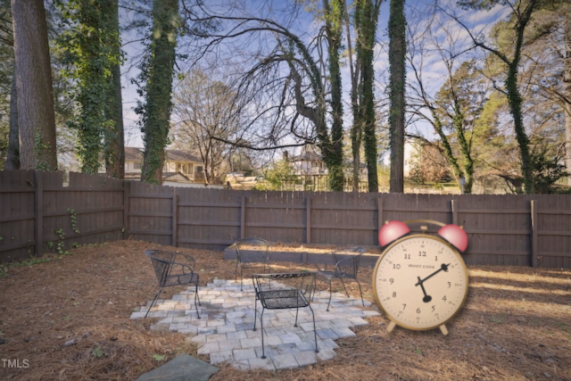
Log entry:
5h09
